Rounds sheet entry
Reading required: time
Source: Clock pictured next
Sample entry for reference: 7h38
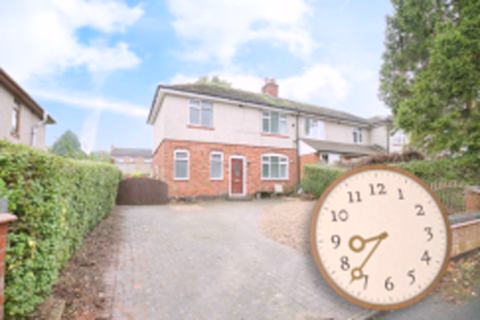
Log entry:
8h37
